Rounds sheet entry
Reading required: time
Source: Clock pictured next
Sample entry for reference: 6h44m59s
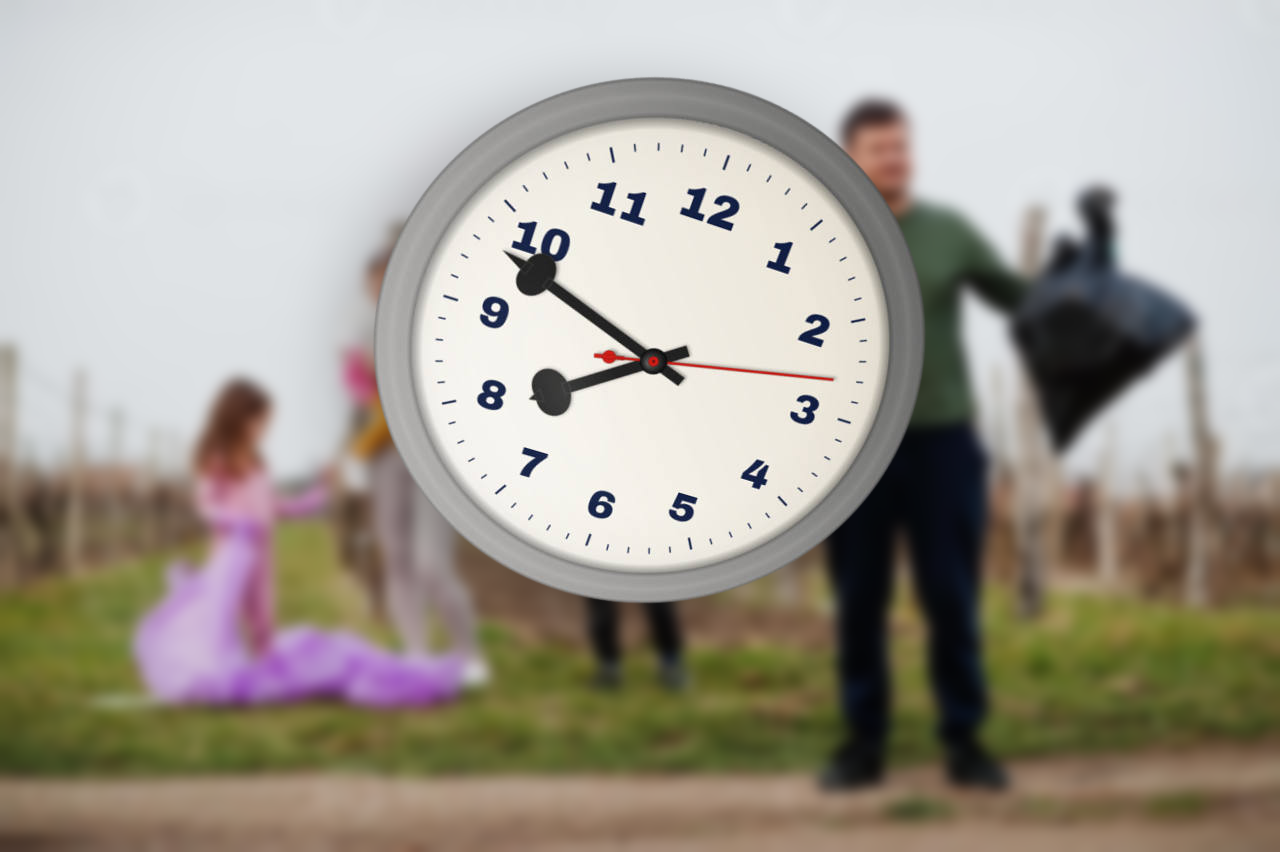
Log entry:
7h48m13s
